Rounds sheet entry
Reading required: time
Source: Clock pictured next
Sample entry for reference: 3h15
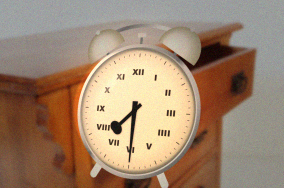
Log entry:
7h30
